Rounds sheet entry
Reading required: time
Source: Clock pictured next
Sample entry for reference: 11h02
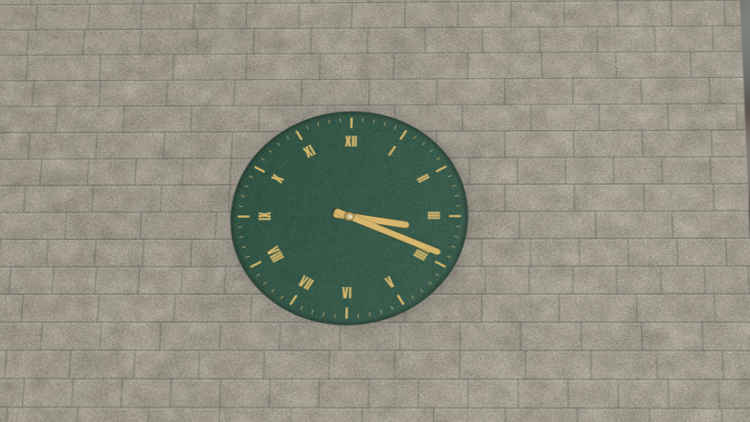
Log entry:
3h19
